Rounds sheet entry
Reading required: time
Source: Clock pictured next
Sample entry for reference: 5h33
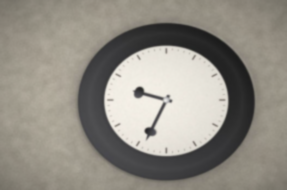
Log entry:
9h34
